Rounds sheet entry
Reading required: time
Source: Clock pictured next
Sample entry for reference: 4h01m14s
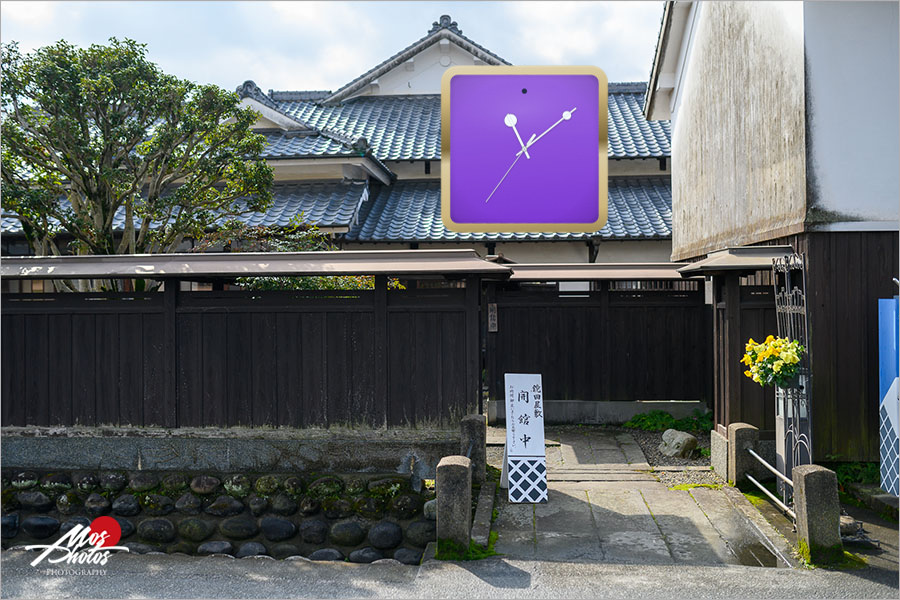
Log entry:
11h08m36s
